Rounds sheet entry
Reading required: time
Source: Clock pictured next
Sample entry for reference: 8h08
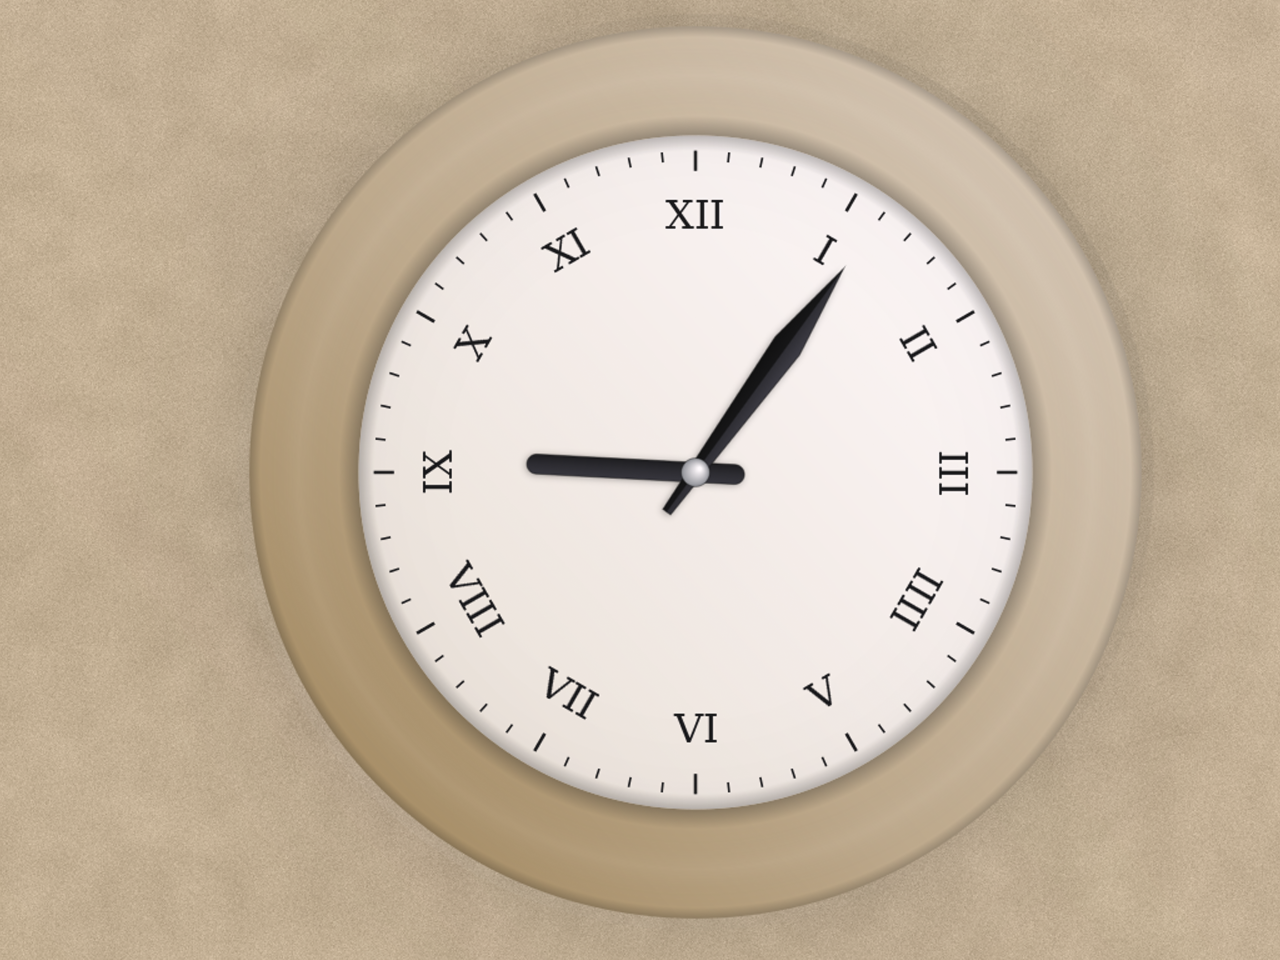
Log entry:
9h06
